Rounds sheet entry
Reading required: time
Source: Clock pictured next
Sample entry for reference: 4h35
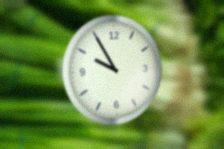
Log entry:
9h55
